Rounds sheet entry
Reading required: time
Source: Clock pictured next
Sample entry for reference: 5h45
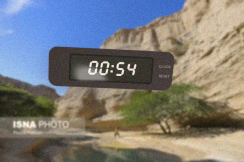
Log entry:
0h54
